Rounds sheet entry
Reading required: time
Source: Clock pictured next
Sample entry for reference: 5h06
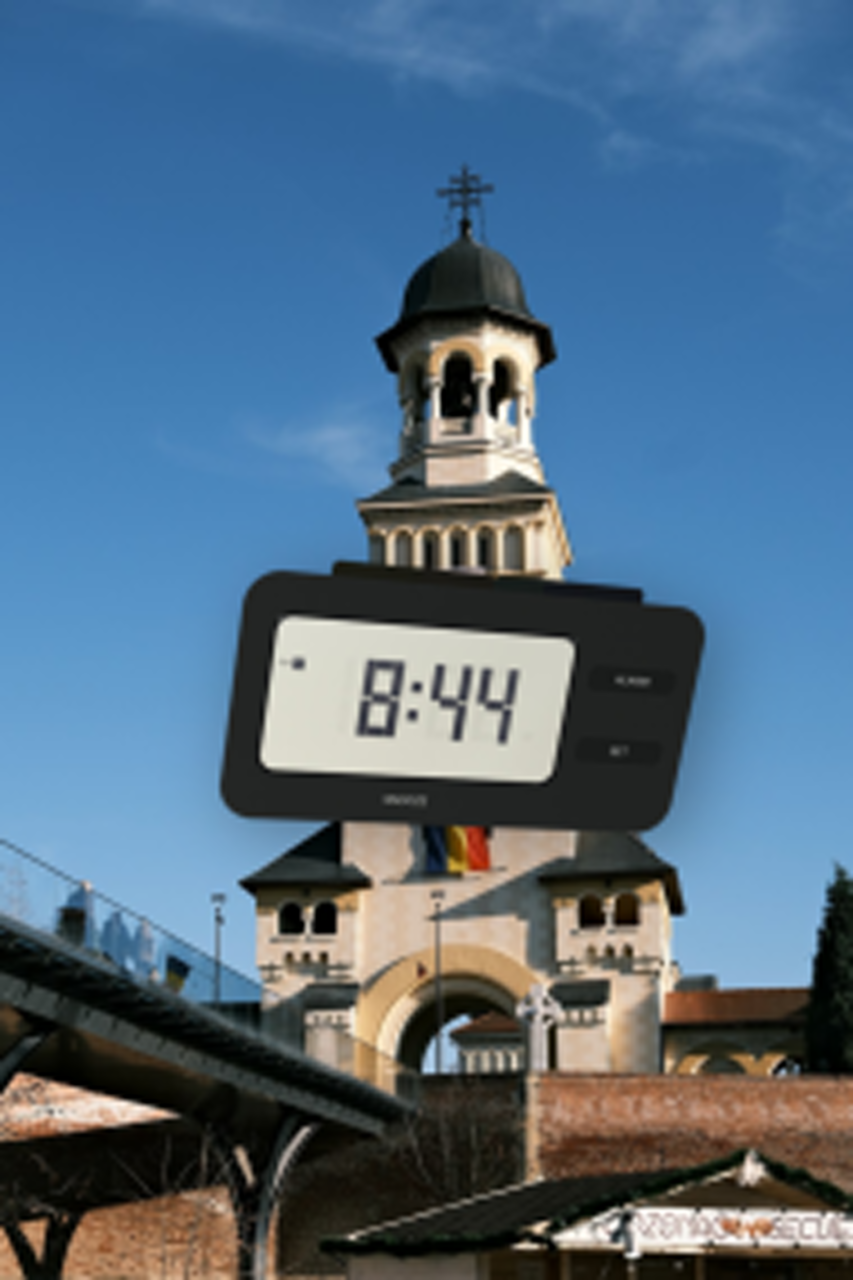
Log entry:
8h44
